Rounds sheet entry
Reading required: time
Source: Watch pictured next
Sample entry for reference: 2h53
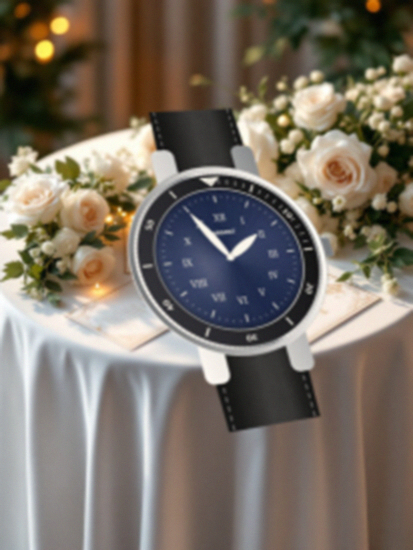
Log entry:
1h55
